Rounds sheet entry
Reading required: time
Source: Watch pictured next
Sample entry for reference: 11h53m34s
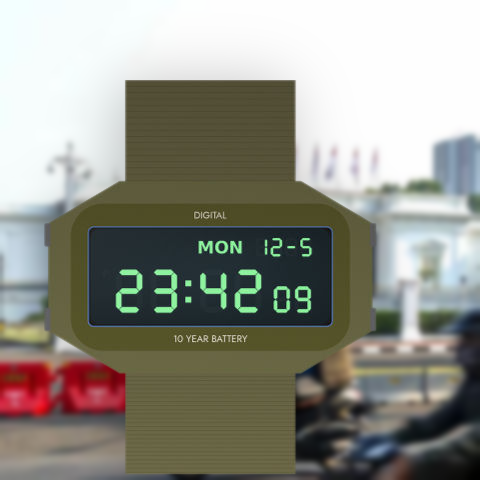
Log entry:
23h42m09s
